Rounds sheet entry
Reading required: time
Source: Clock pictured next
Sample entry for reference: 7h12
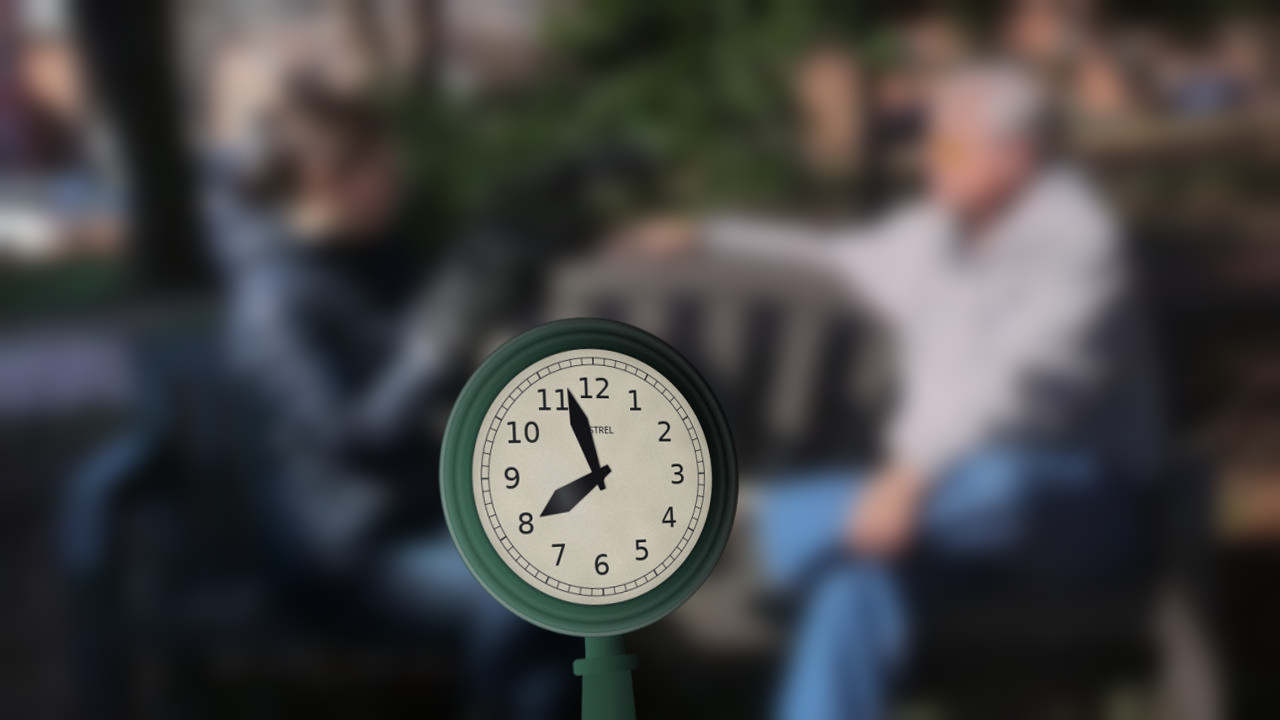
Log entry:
7h57
